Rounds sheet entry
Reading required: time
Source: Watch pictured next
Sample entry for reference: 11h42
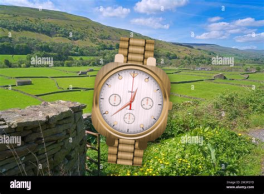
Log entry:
12h38
